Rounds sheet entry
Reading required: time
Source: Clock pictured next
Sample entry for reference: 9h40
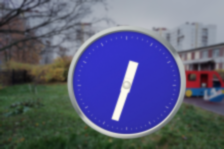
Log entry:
12h33
